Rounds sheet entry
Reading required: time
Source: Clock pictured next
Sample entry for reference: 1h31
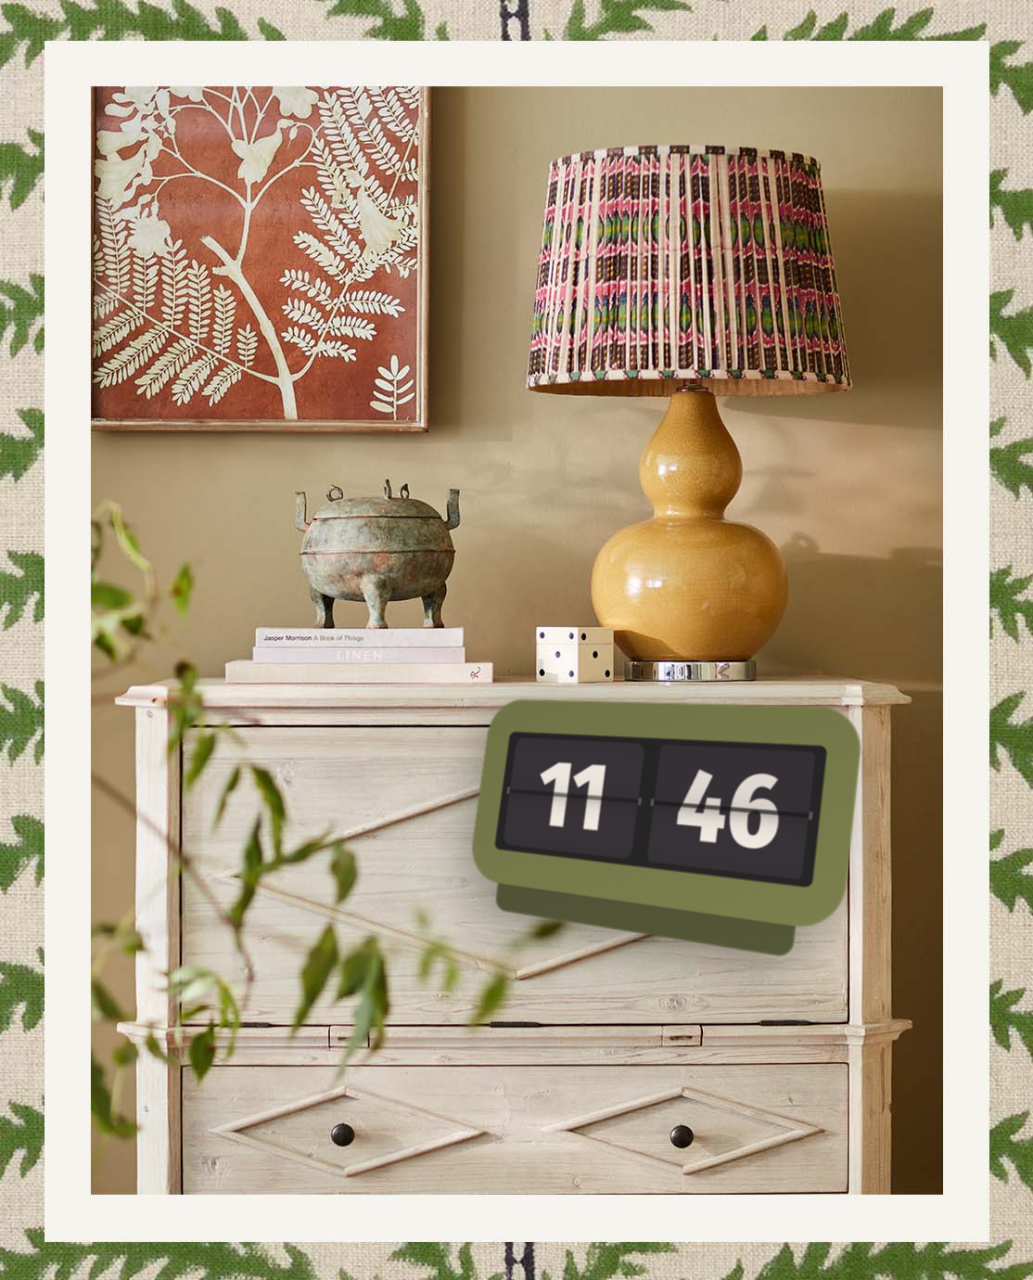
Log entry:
11h46
